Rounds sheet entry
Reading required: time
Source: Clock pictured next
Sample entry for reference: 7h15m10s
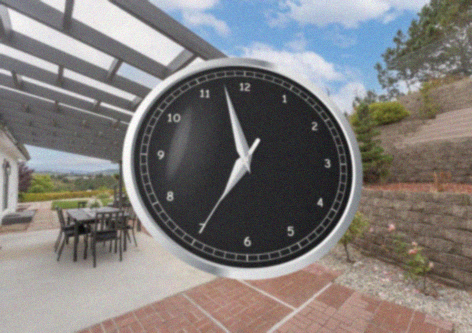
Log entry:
6h57m35s
